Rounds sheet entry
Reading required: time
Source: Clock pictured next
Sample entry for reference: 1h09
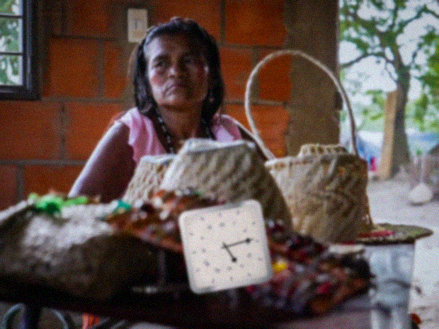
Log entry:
5h14
